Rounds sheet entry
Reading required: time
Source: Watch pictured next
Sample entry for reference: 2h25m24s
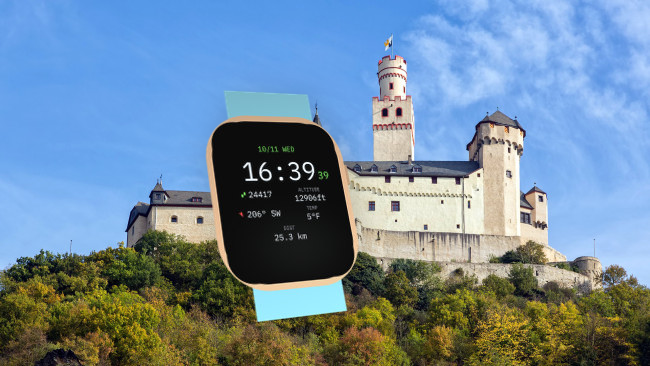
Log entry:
16h39m39s
